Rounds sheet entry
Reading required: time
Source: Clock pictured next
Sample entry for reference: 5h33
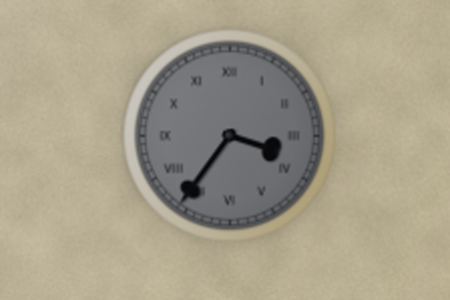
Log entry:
3h36
